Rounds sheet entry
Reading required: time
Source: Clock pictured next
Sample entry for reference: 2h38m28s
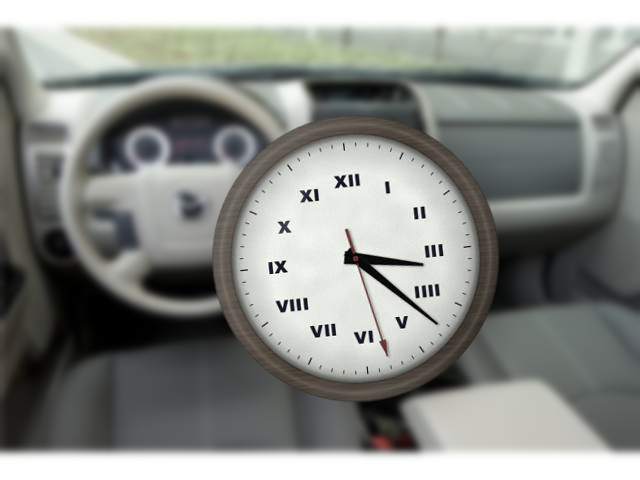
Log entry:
3h22m28s
